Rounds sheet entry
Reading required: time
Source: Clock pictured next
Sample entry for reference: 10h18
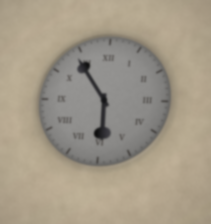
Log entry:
5h54
